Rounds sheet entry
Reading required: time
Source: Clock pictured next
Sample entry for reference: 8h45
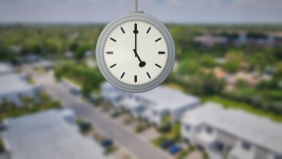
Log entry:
5h00
